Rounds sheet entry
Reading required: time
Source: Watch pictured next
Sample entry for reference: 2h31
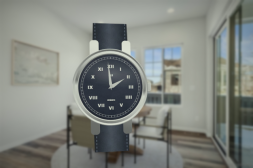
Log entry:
1h59
